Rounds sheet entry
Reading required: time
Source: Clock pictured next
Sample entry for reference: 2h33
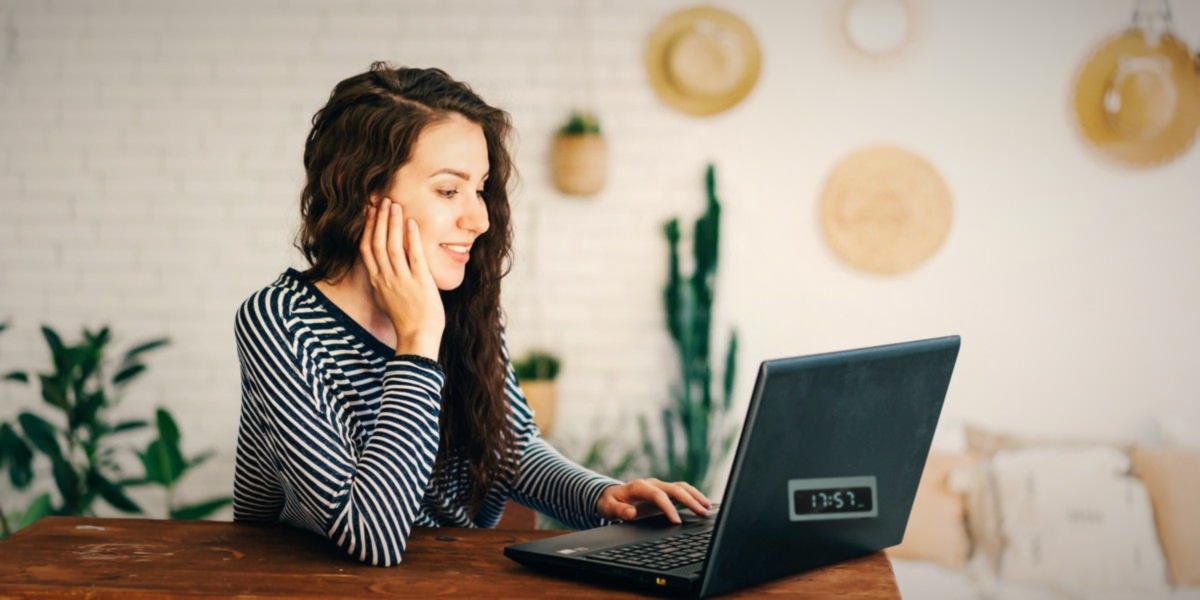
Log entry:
17h57
